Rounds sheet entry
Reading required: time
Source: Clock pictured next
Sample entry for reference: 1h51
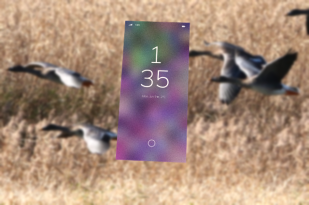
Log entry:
1h35
